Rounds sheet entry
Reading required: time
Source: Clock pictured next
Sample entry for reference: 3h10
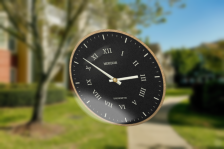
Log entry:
2h52
